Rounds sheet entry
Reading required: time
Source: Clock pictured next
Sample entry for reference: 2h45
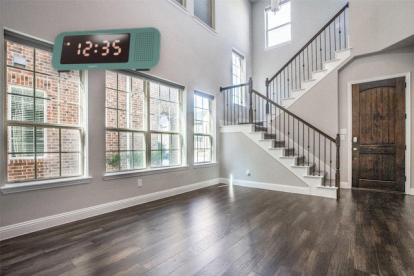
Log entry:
12h35
